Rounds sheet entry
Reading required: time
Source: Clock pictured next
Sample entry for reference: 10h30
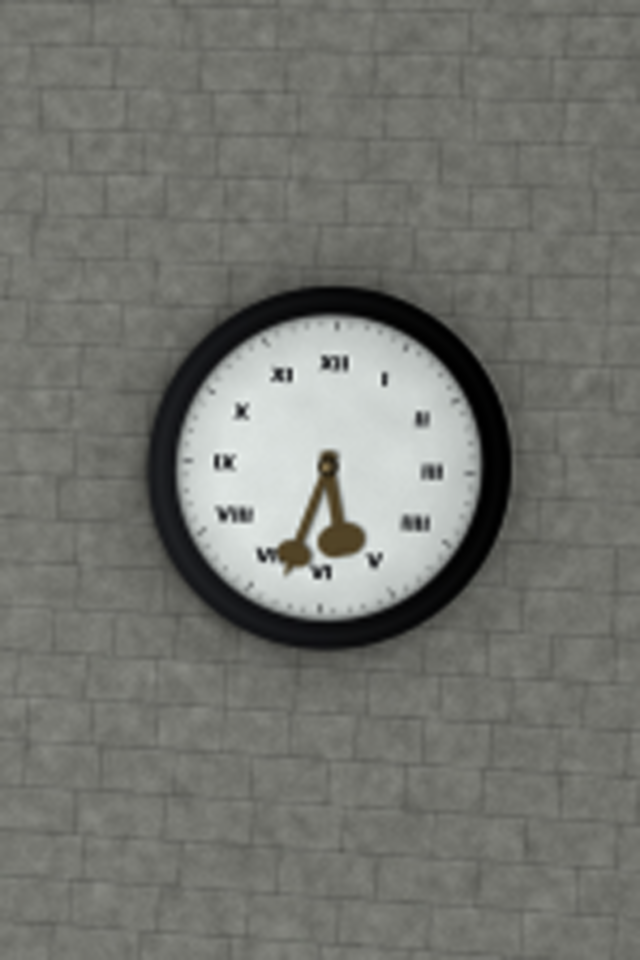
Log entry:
5h33
